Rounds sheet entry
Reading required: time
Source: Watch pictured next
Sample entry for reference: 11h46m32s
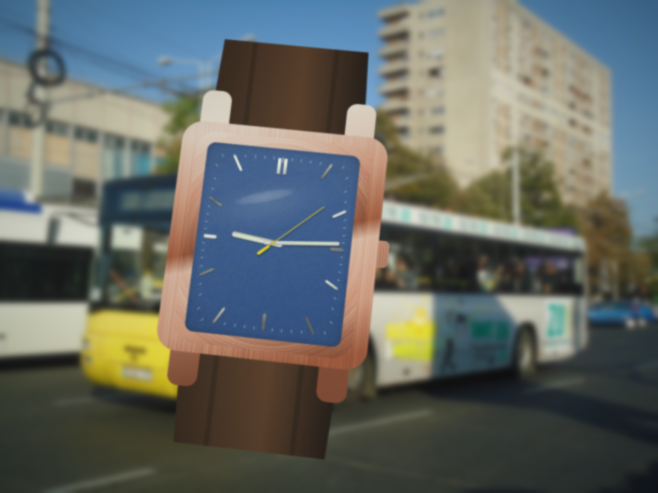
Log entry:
9h14m08s
